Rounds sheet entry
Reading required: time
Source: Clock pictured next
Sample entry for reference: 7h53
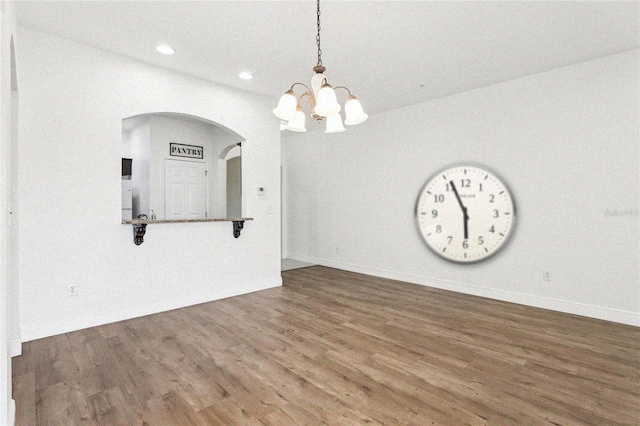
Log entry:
5h56
